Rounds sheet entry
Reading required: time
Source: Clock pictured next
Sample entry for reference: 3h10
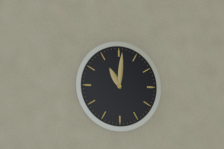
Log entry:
11h01
